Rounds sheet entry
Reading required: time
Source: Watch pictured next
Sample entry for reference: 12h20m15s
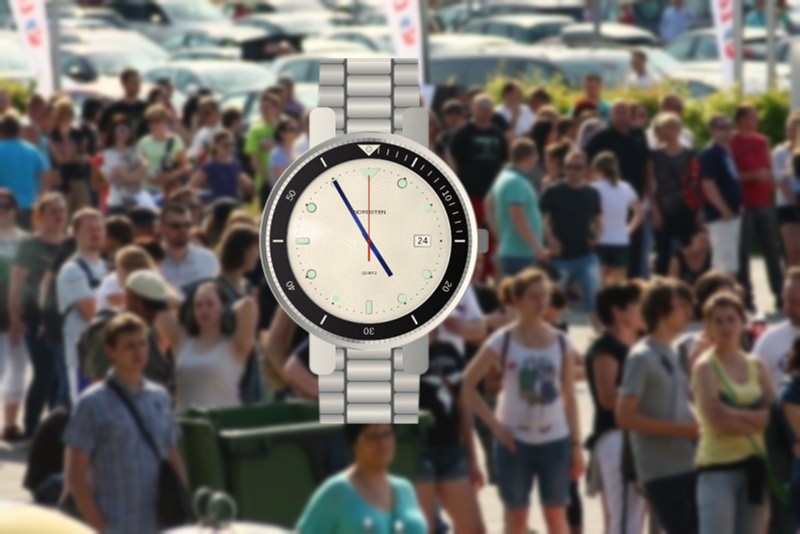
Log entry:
4h55m00s
